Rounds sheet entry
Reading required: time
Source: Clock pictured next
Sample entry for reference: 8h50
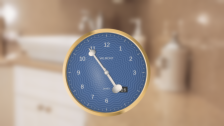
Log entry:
4h54
